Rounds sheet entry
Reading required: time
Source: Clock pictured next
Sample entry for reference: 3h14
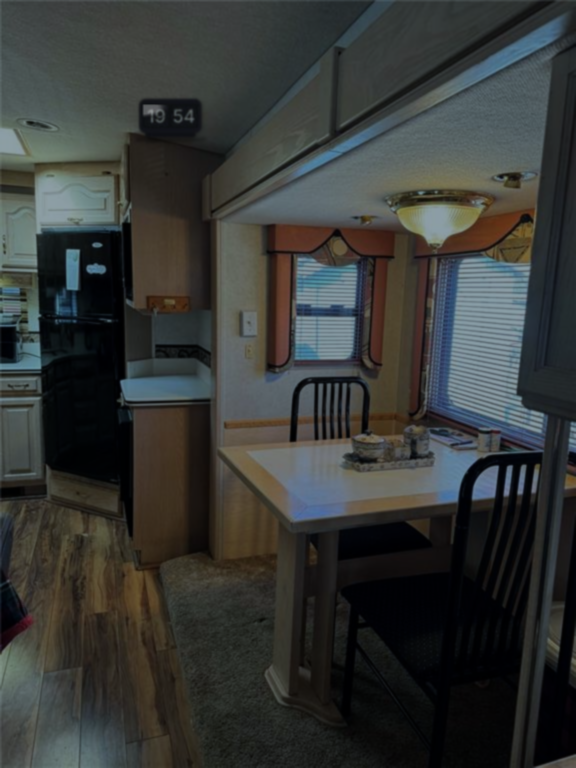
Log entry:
19h54
